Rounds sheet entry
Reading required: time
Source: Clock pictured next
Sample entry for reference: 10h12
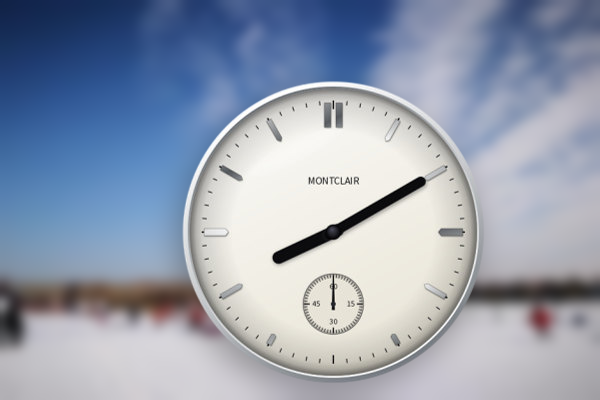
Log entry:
8h10
